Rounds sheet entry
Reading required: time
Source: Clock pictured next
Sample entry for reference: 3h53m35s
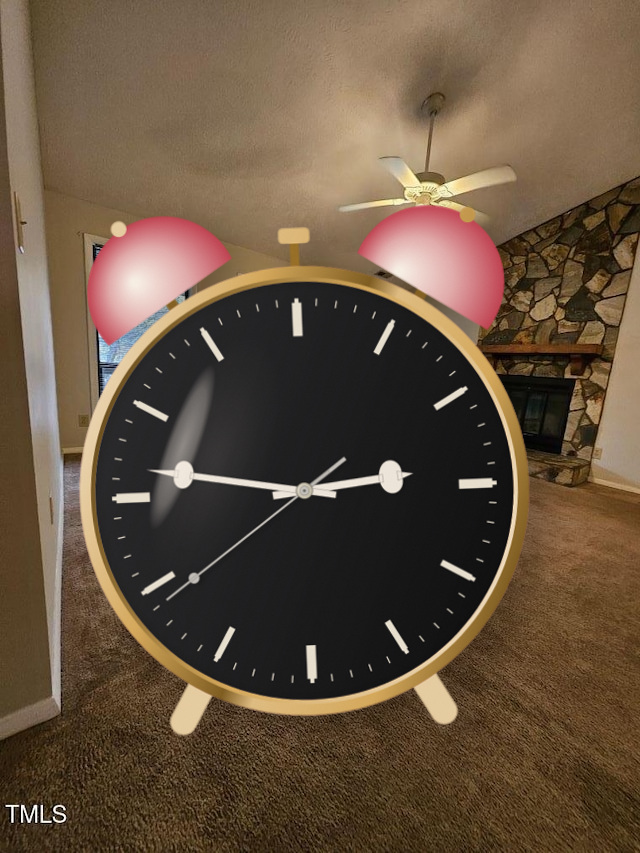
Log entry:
2h46m39s
